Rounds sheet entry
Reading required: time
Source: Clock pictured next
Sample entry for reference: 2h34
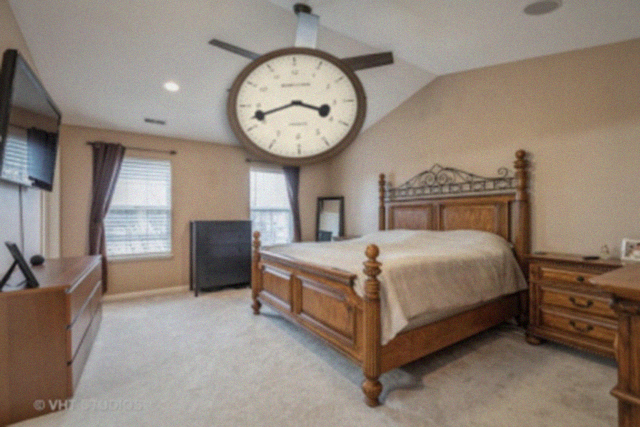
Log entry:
3h42
